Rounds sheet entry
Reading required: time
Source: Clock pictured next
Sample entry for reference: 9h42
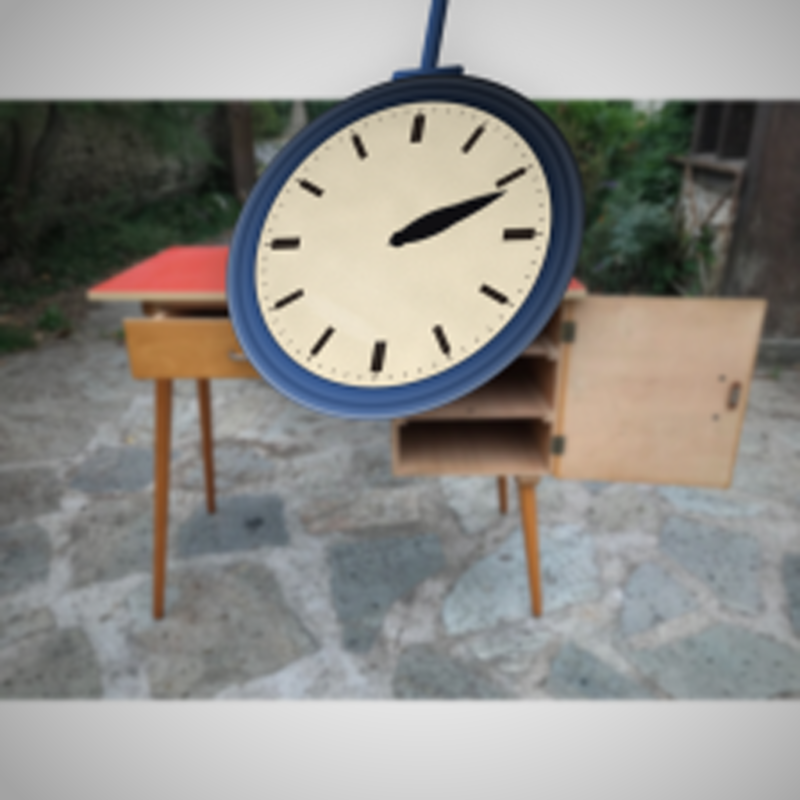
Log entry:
2h11
